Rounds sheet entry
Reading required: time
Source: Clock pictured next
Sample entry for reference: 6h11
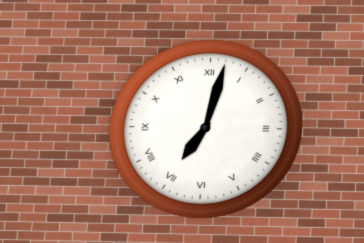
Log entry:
7h02
